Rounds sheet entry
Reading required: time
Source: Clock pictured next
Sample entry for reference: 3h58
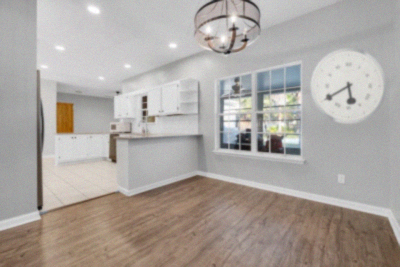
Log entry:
5h40
